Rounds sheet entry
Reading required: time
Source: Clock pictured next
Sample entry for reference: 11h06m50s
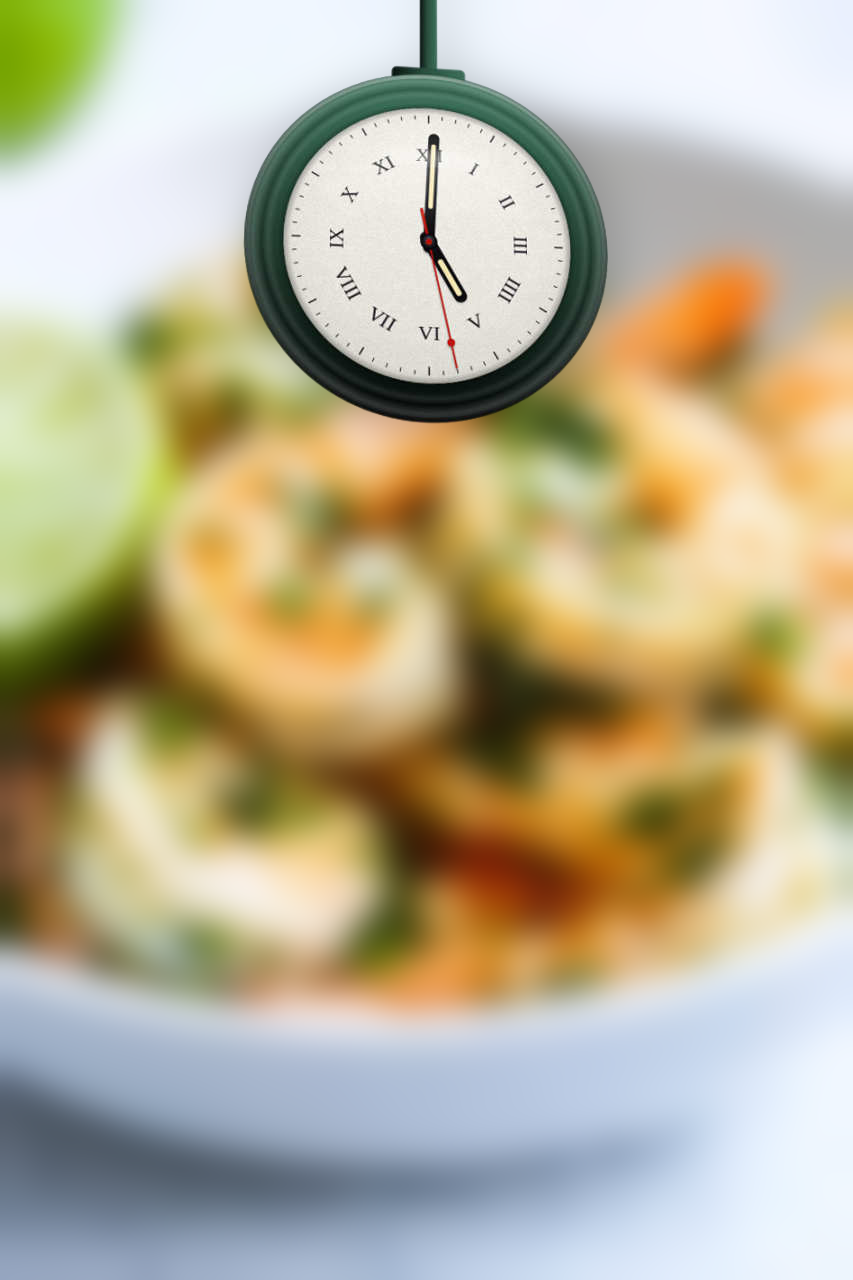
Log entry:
5h00m28s
